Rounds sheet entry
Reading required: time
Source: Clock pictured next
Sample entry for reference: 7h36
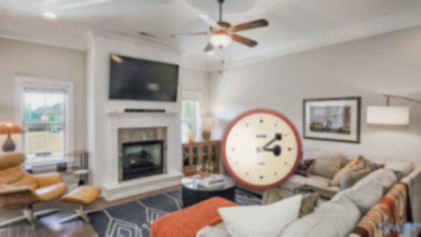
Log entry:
3h09
